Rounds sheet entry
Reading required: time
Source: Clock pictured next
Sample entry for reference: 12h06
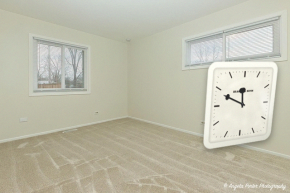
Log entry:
11h49
